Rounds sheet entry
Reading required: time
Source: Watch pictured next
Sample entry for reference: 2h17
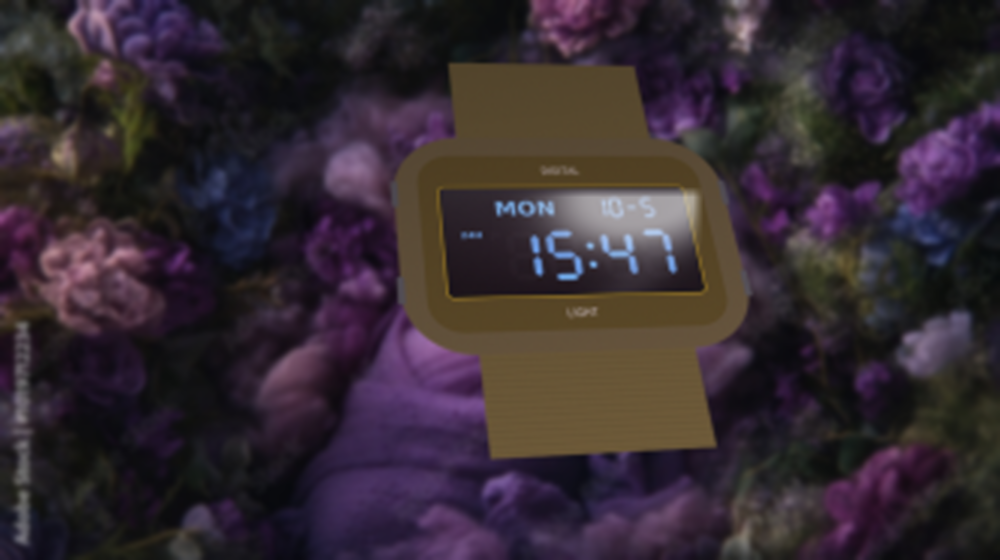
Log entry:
15h47
